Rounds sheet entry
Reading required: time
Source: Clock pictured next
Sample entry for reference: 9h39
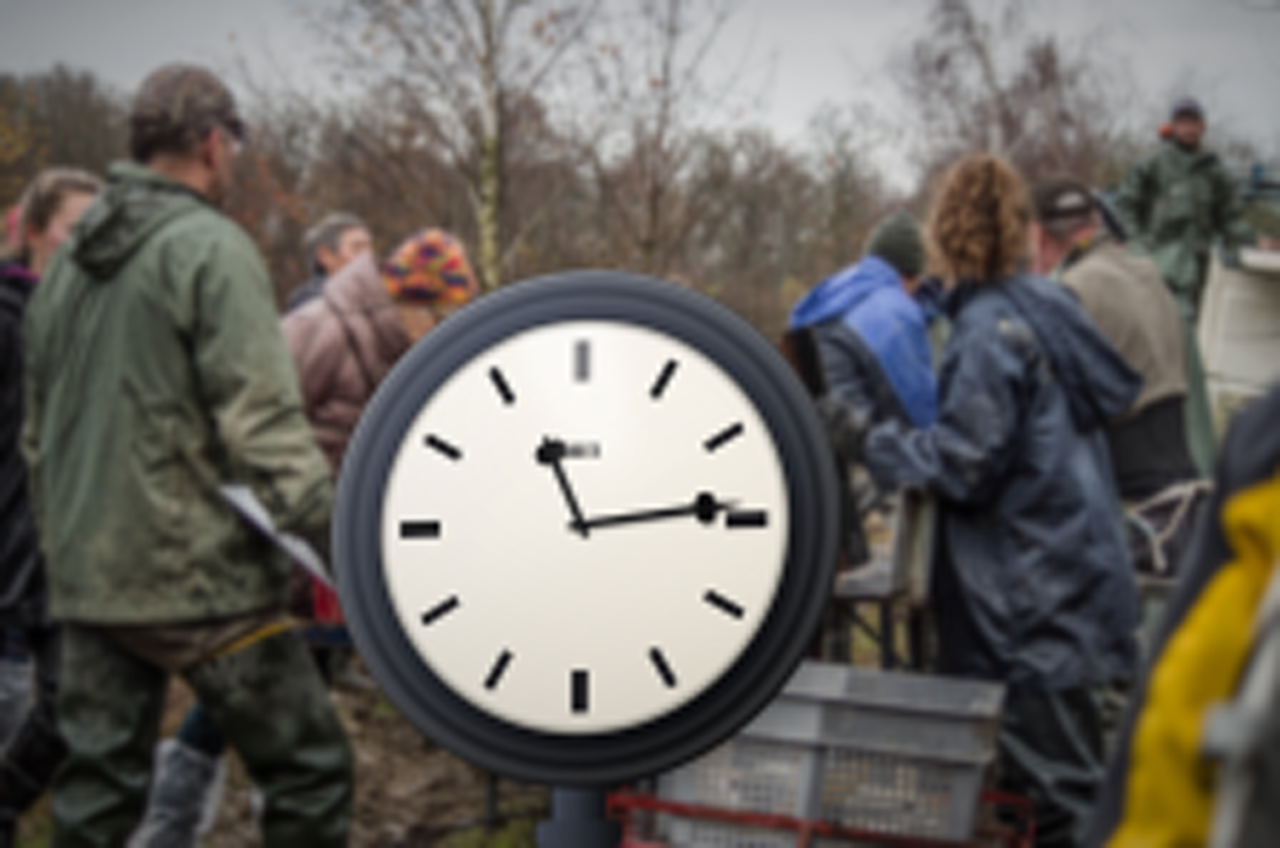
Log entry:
11h14
